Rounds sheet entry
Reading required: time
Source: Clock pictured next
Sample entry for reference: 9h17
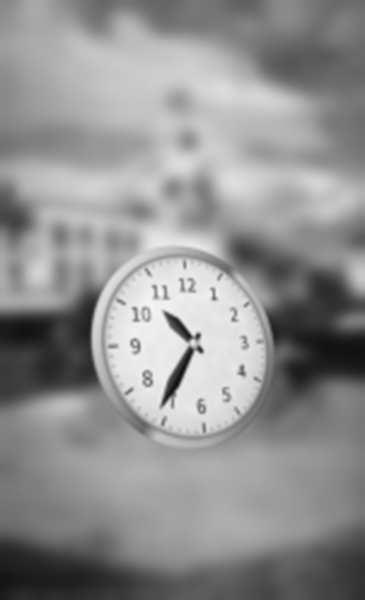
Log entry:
10h36
